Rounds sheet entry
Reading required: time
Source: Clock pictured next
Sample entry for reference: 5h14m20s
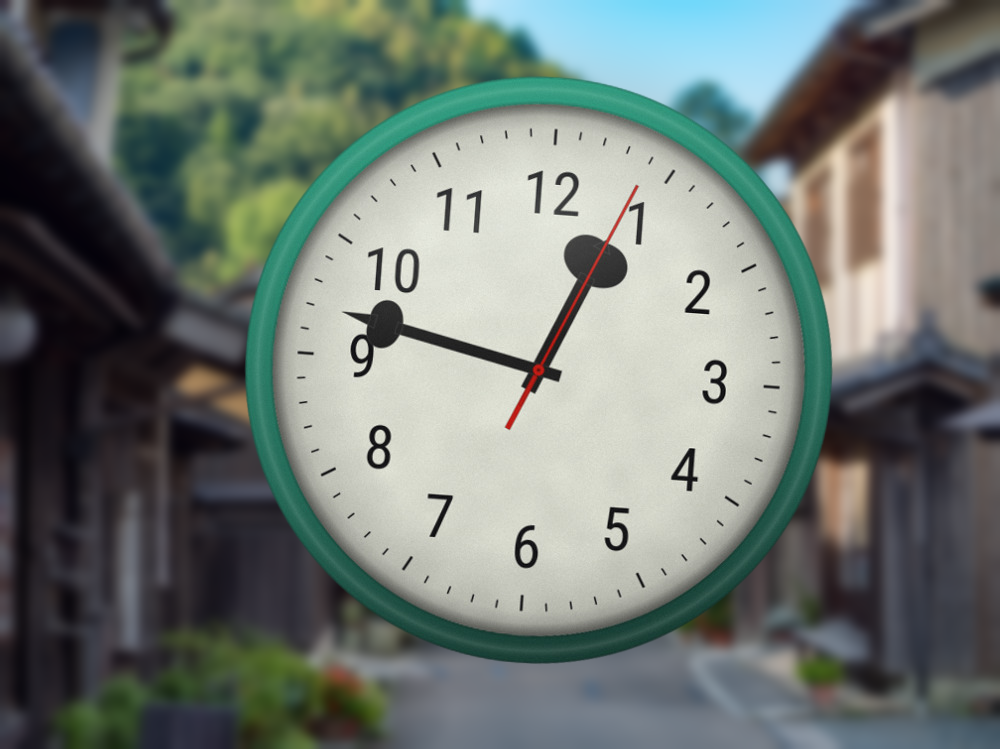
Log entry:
12h47m04s
